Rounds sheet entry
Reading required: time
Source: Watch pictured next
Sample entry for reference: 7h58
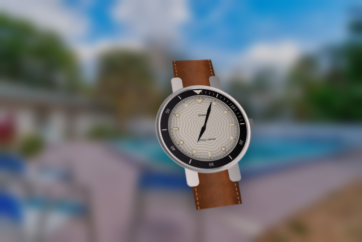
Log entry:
7h04
